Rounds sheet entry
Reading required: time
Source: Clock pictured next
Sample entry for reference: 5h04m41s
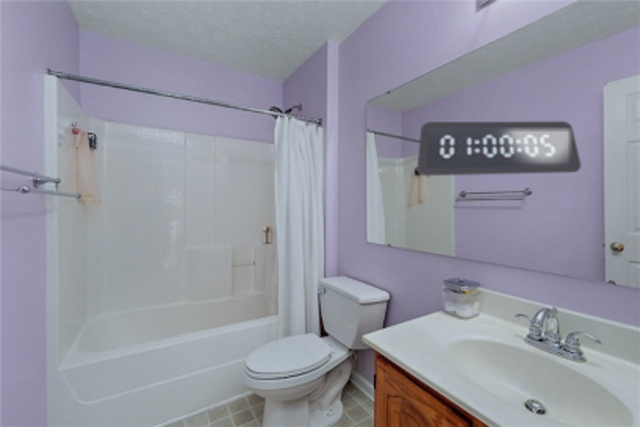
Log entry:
1h00m05s
